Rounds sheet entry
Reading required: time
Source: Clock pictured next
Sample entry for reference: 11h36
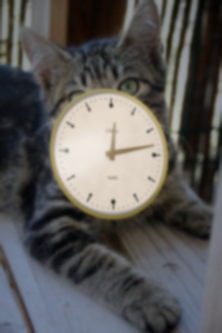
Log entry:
12h13
